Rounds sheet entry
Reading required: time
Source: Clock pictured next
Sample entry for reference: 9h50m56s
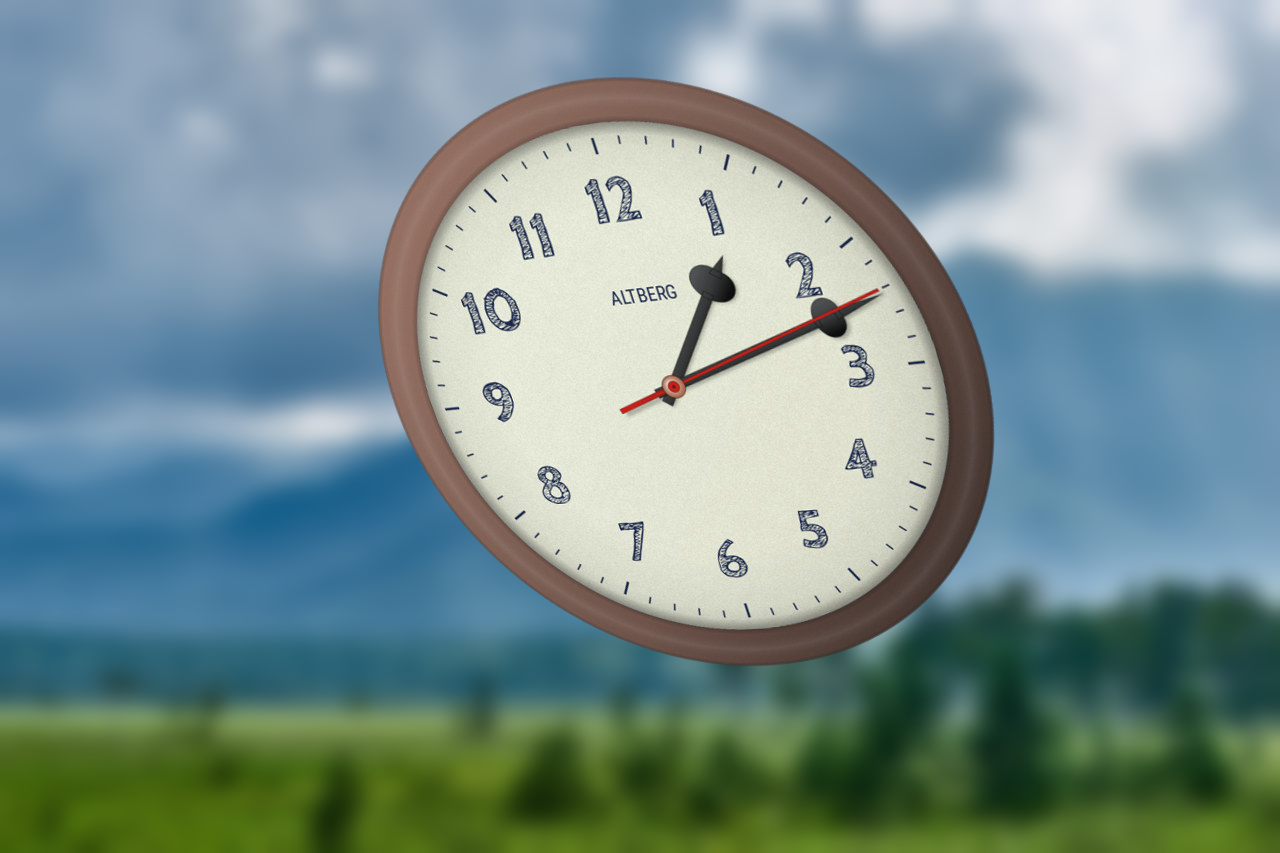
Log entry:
1h12m12s
